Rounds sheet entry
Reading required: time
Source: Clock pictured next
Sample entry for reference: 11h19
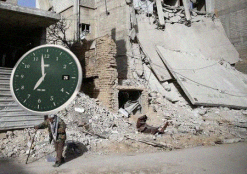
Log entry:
6h58
